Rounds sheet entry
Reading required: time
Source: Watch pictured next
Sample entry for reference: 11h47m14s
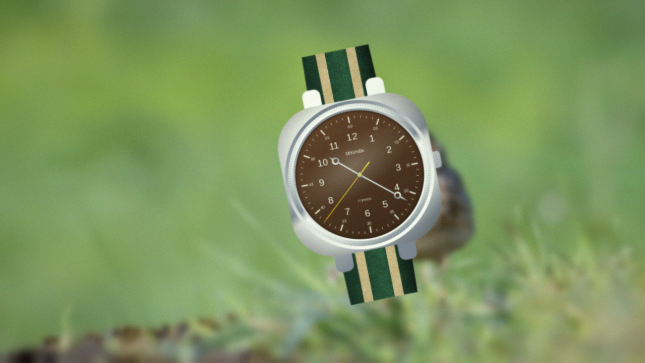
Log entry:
10h21m38s
